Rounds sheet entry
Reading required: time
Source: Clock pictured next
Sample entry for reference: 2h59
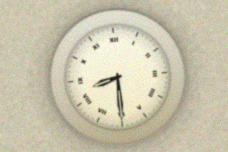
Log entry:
8h30
